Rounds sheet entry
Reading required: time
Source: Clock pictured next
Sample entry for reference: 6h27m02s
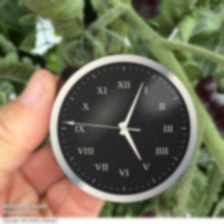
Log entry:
5h03m46s
